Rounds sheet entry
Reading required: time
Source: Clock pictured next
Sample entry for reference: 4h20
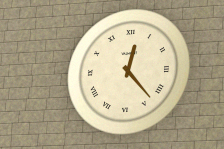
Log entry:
12h23
